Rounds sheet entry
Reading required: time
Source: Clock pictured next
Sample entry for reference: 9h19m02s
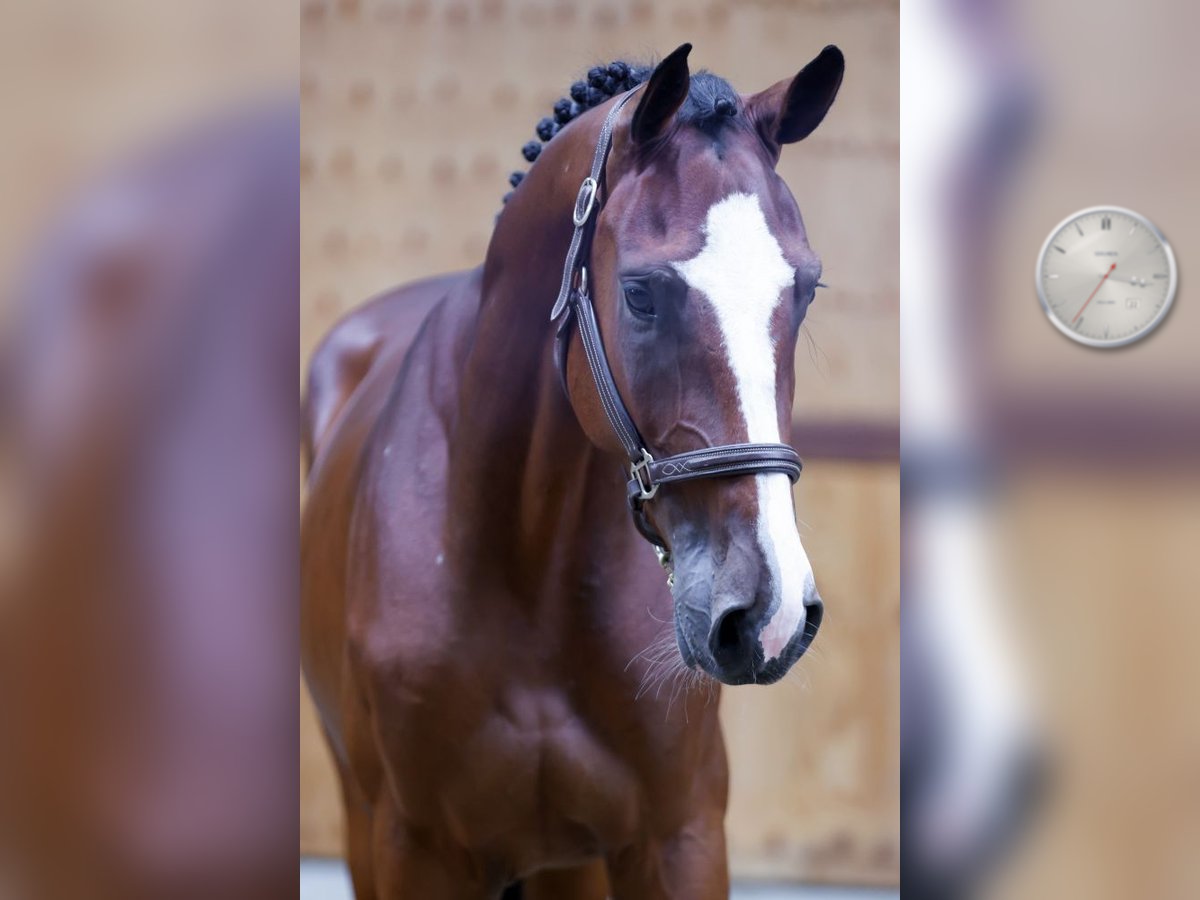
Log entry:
3h16m36s
